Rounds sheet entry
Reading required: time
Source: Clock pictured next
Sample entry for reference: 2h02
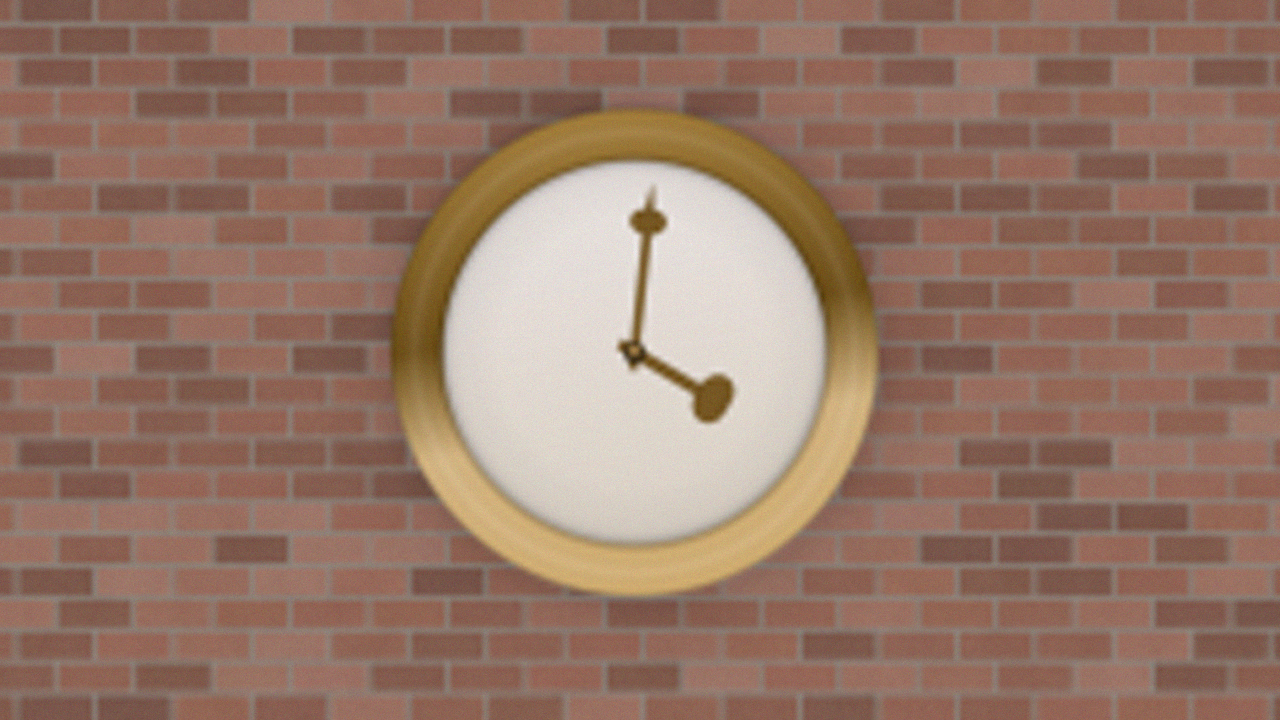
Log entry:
4h01
